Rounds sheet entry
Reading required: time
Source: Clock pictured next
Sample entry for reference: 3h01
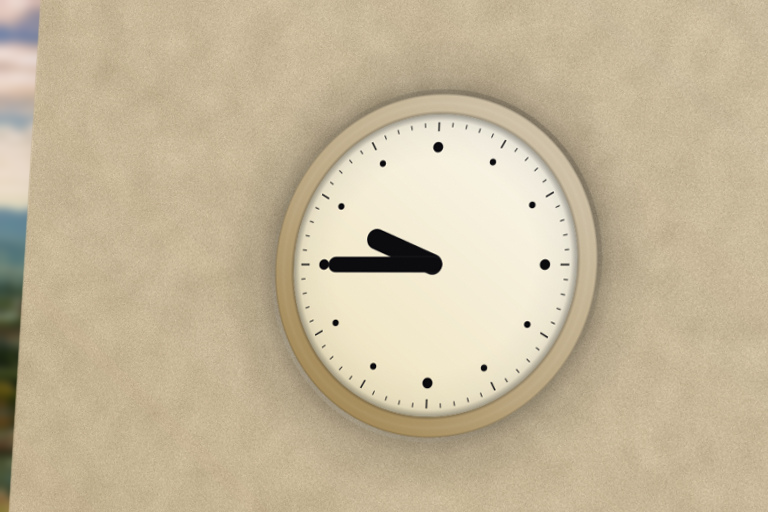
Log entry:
9h45
